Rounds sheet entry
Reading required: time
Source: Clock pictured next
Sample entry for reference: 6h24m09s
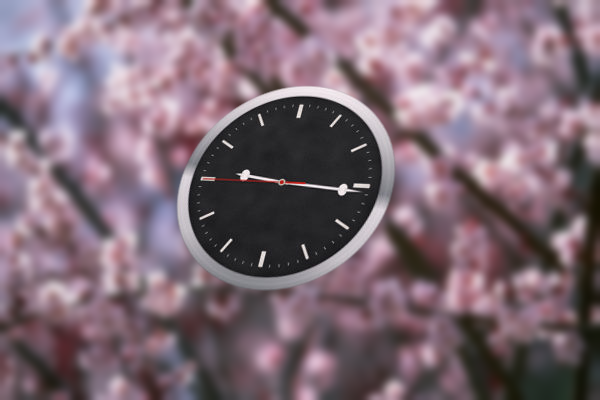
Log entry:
9h15m45s
